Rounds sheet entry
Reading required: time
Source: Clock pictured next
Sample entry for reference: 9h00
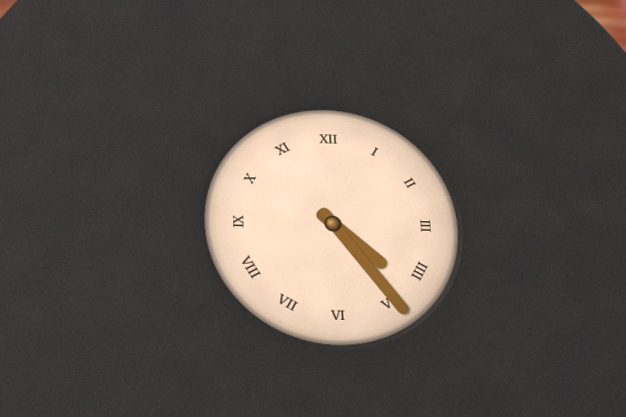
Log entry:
4h24
